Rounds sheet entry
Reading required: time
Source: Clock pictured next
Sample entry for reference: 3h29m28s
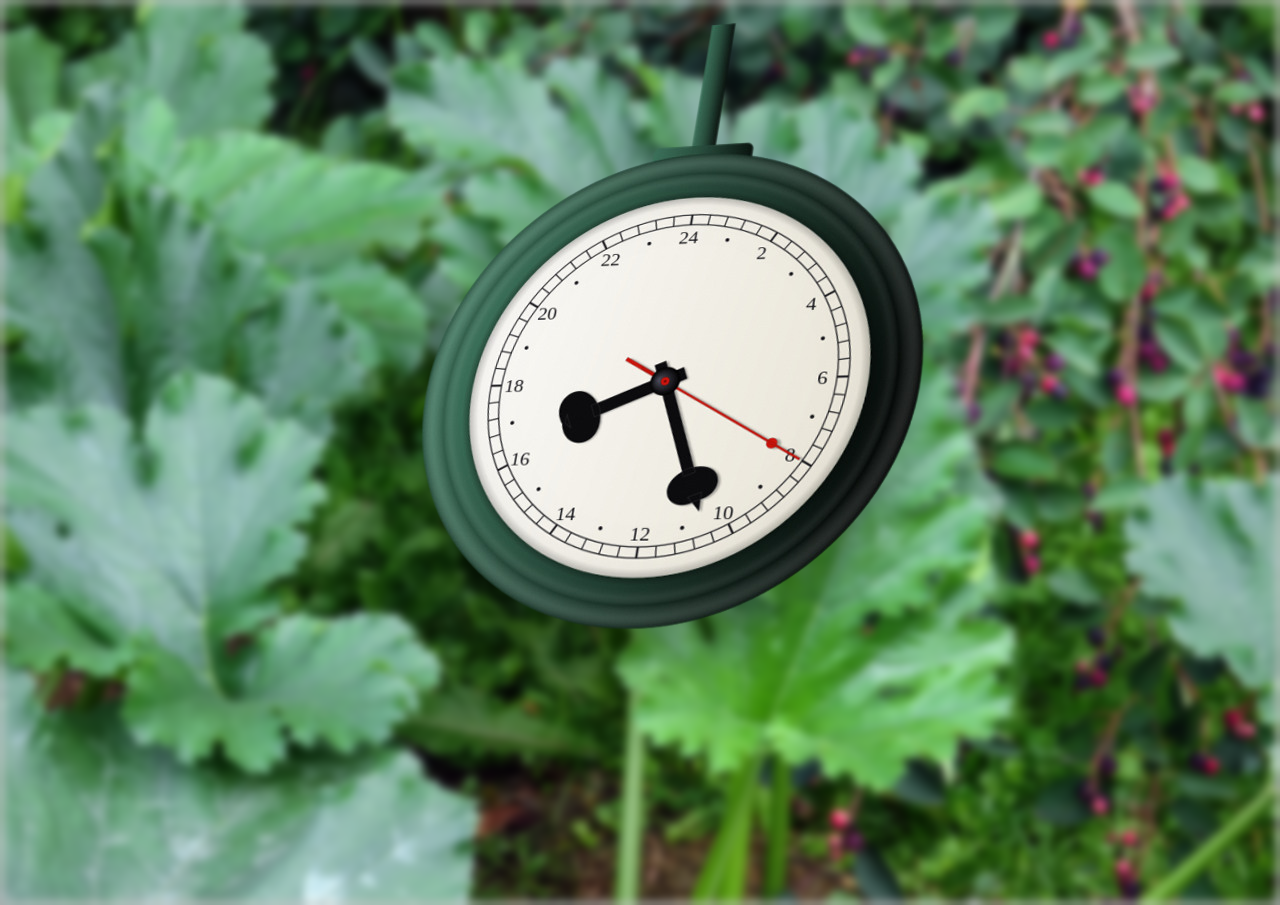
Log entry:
16h26m20s
